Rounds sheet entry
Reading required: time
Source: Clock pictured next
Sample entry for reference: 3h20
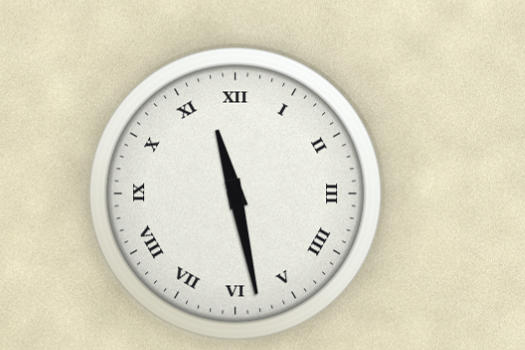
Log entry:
11h28
